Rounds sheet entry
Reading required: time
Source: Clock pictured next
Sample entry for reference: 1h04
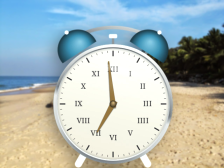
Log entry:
6h59
